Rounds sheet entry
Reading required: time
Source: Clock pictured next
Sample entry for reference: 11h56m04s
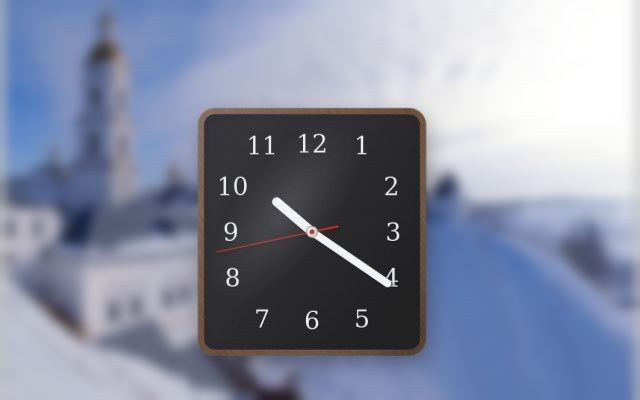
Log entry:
10h20m43s
